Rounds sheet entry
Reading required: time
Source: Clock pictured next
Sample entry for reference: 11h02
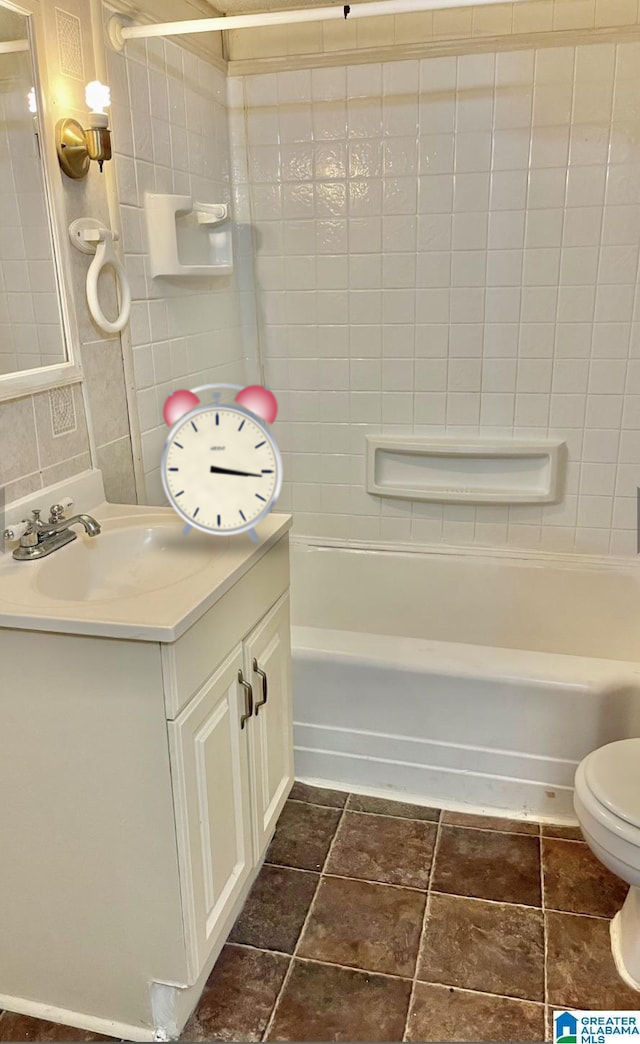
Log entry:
3h16
